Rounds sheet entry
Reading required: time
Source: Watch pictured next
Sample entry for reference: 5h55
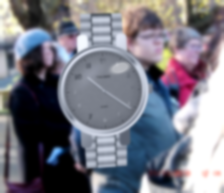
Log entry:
10h21
